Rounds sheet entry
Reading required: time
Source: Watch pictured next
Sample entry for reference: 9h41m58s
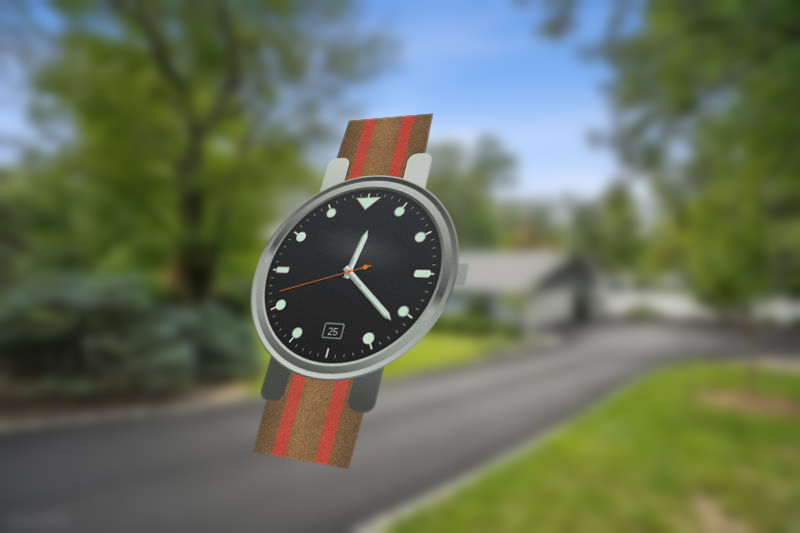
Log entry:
12h21m42s
